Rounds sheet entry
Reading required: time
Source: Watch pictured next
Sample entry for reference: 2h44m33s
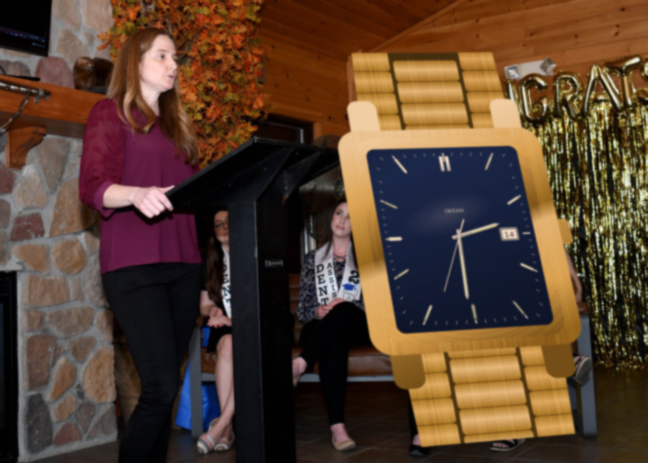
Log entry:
2h30m34s
